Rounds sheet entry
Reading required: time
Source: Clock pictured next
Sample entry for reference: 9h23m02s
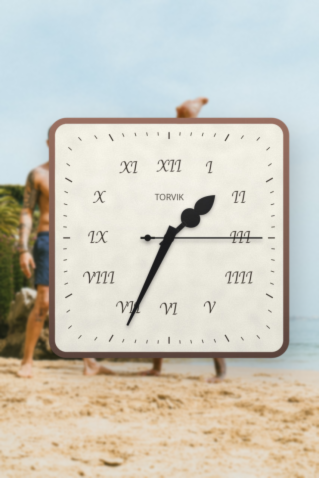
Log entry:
1h34m15s
